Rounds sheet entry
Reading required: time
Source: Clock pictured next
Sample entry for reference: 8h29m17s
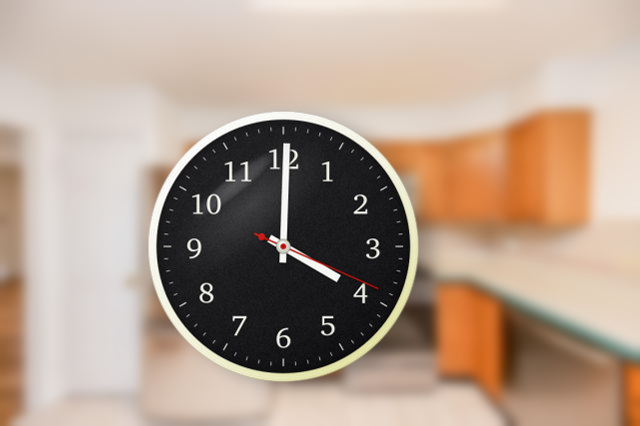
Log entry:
4h00m19s
